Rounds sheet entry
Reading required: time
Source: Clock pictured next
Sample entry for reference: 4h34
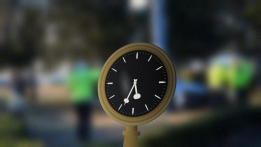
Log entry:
5h34
